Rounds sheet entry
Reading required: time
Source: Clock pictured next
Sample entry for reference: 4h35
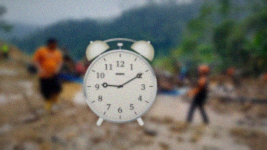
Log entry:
9h10
